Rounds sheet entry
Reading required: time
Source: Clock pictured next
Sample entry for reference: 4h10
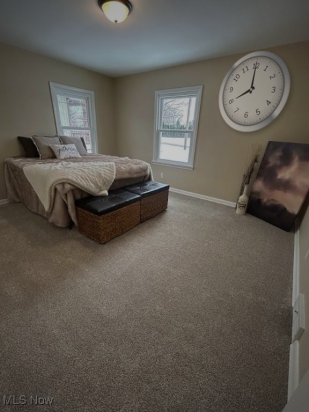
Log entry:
8h00
